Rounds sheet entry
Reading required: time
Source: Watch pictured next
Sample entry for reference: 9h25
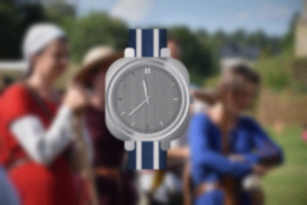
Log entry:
11h38
